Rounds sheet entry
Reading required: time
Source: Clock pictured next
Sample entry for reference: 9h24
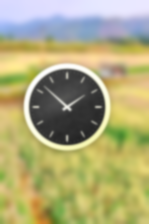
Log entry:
1h52
